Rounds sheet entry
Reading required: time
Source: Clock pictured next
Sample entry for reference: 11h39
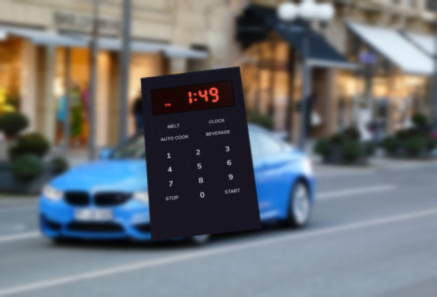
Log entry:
1h49
